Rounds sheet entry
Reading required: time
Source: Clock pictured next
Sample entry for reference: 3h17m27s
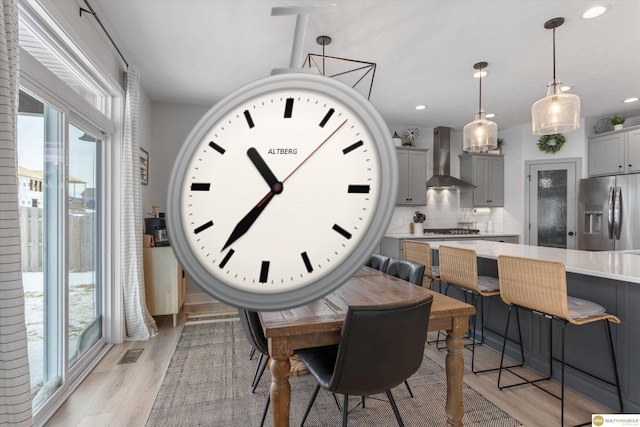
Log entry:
10h36m07s
